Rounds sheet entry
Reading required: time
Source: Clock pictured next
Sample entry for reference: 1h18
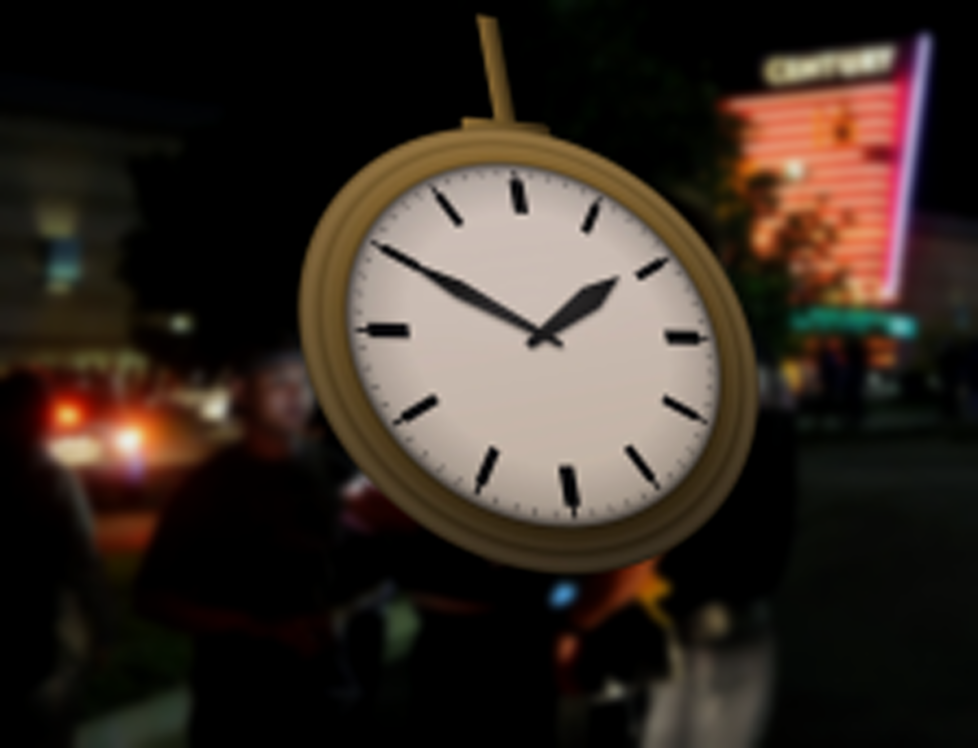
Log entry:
1h50
